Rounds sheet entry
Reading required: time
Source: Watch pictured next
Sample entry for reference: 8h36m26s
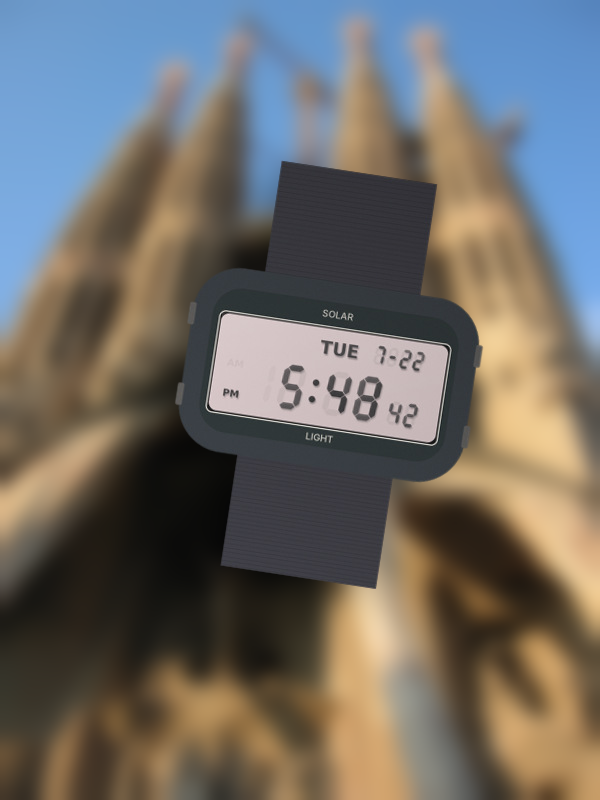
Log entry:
5h48m42s
